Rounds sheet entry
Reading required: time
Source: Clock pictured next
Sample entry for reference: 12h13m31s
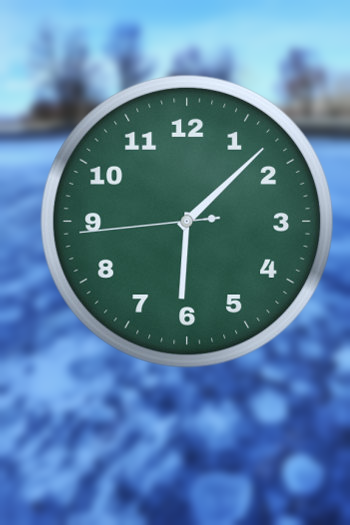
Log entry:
6h07m44s
